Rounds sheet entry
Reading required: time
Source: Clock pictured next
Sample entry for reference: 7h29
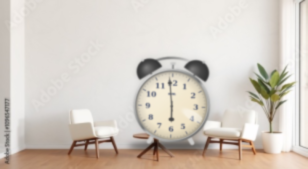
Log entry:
5h59
